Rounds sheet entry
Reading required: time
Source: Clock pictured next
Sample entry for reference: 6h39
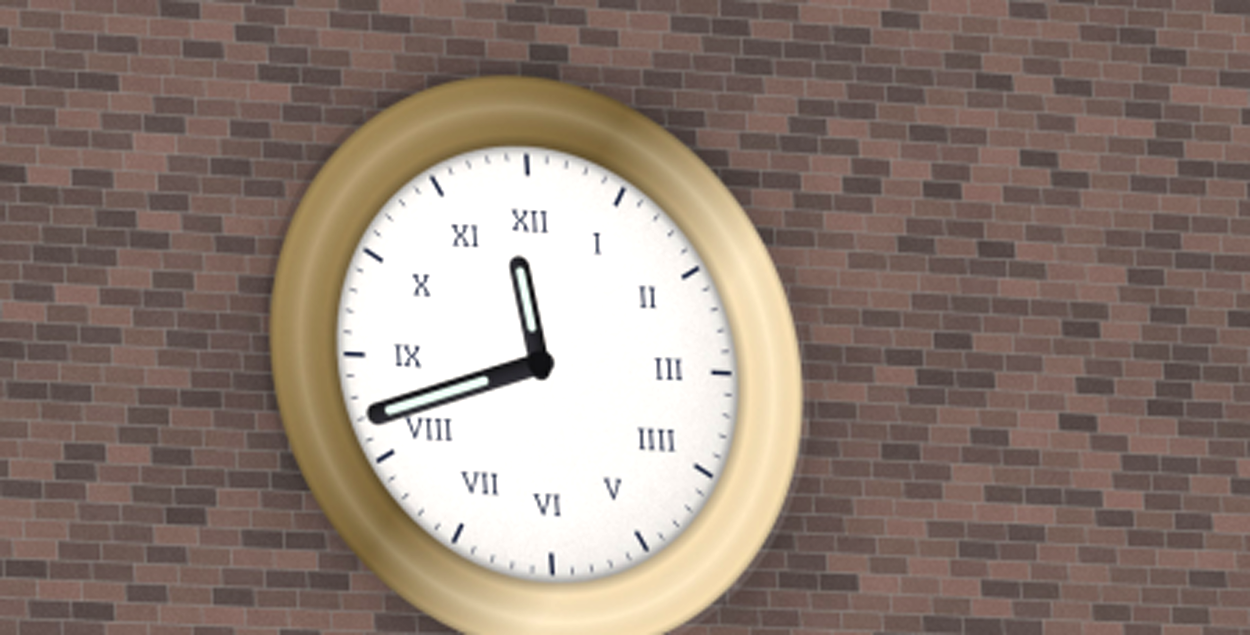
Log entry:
11h42
